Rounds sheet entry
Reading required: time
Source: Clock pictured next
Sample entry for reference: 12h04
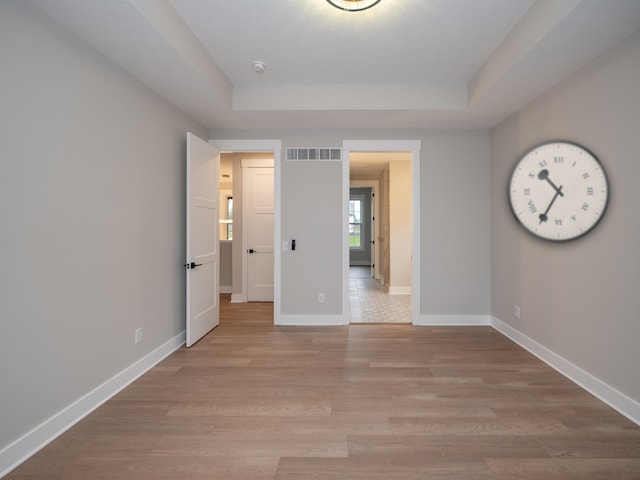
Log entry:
10h35
